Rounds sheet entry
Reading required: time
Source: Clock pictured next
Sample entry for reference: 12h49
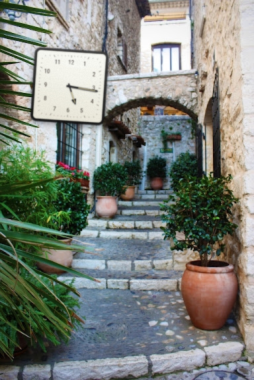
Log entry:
5h16
